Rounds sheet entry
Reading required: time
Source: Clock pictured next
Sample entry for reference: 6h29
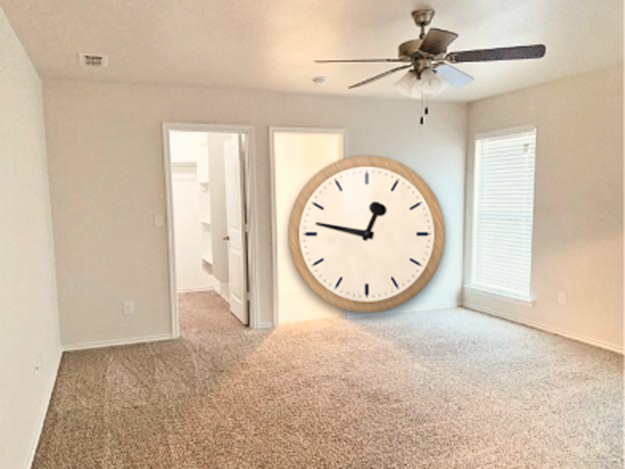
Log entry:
12h47
